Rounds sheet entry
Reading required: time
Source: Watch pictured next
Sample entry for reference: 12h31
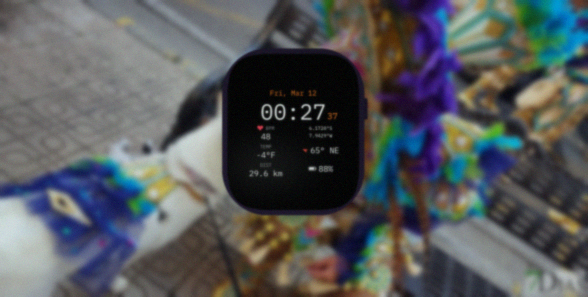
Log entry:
0h27
